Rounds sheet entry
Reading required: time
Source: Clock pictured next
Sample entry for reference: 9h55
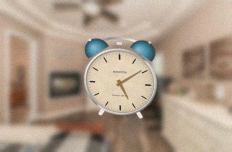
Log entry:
5h09
